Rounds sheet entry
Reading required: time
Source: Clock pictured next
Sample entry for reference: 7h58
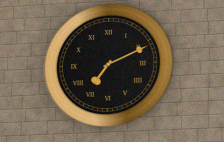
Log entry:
7h11
